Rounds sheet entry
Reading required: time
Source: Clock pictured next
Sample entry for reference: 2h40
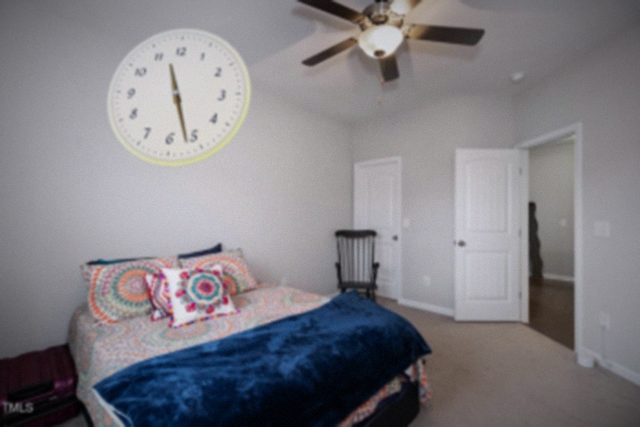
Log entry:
11h27
